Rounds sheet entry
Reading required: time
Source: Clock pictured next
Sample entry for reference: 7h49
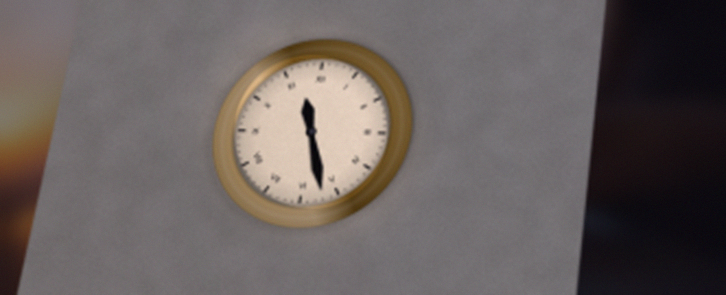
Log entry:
11h27
